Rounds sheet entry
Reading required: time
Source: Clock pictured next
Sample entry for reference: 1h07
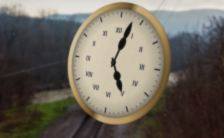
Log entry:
5h03
